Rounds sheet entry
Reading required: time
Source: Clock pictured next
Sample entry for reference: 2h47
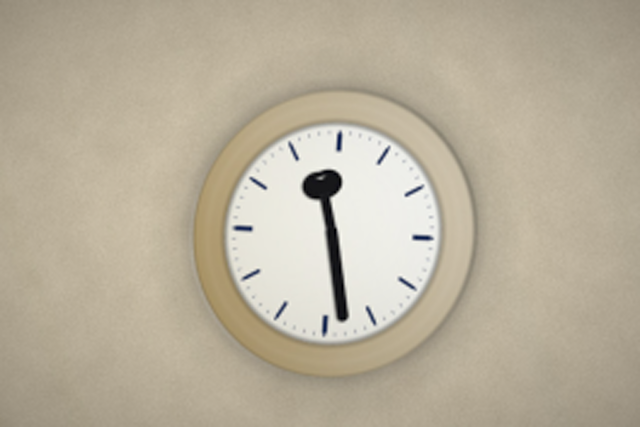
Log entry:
11h28
